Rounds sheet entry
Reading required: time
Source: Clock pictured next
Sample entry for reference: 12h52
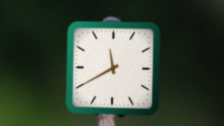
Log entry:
11h40
